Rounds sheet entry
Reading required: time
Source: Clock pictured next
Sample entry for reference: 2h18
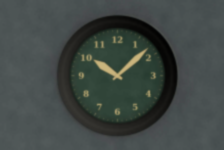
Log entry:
10h08
